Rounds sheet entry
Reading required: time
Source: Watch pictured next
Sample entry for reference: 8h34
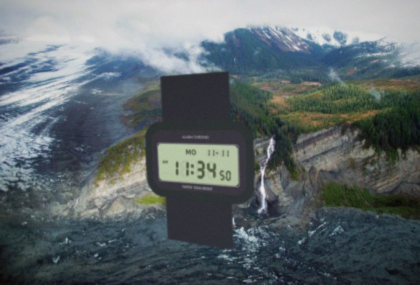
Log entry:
11h34
